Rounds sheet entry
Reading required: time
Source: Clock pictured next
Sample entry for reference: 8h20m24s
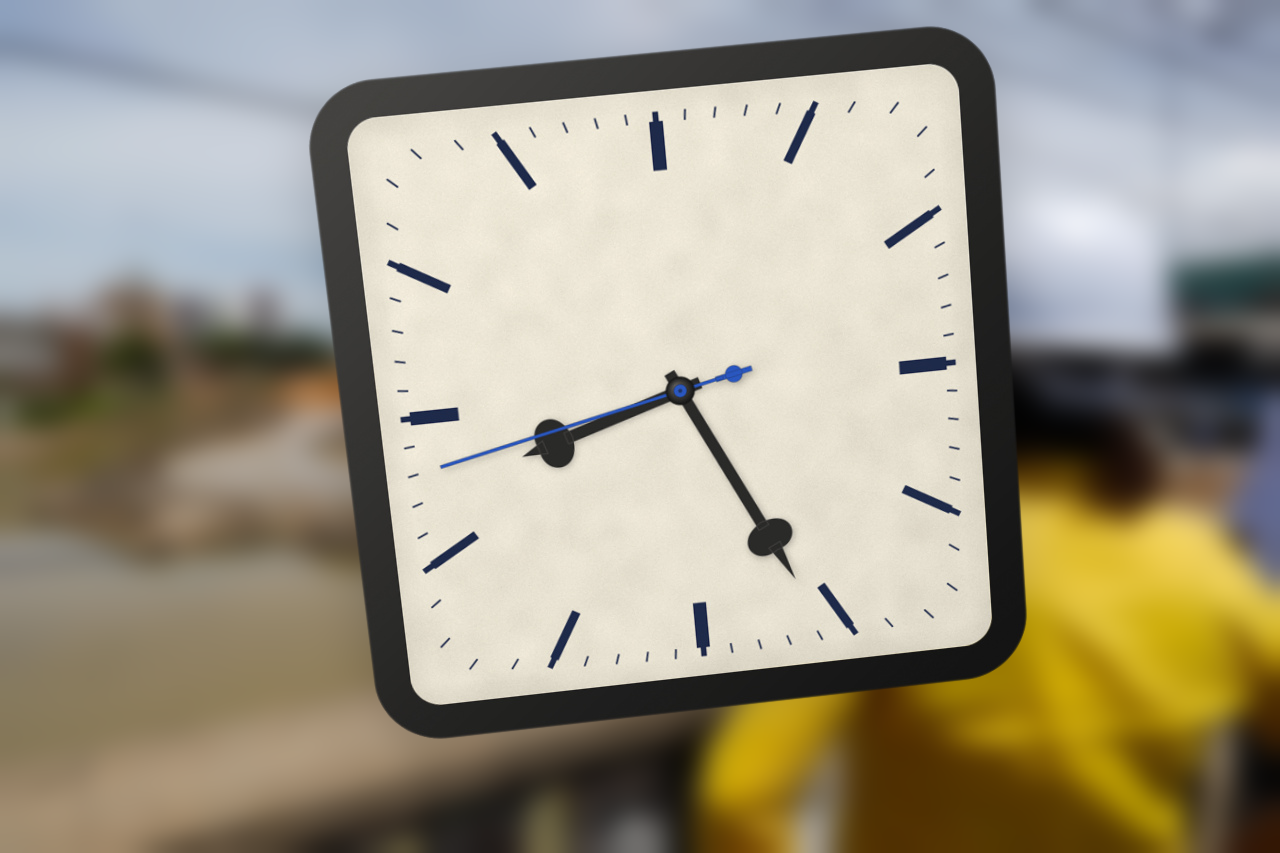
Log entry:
8h25m43s
